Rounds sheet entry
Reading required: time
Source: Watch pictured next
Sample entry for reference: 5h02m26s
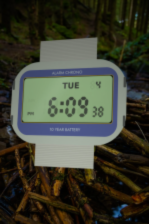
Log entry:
6h09m38s
